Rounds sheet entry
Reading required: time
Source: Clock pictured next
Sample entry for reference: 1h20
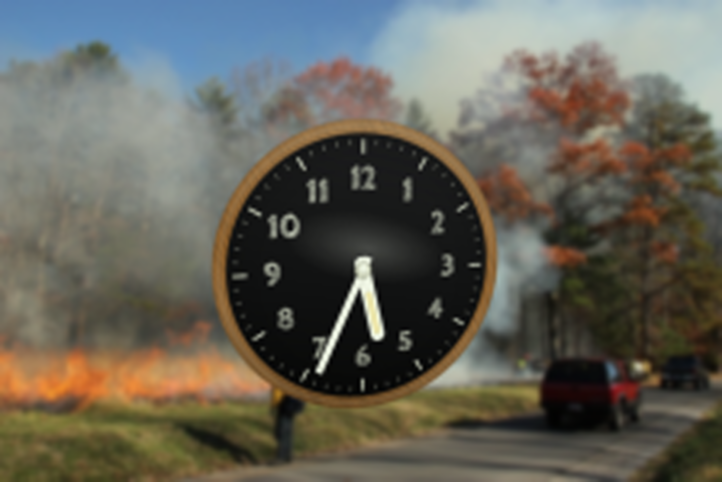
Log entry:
5h34
